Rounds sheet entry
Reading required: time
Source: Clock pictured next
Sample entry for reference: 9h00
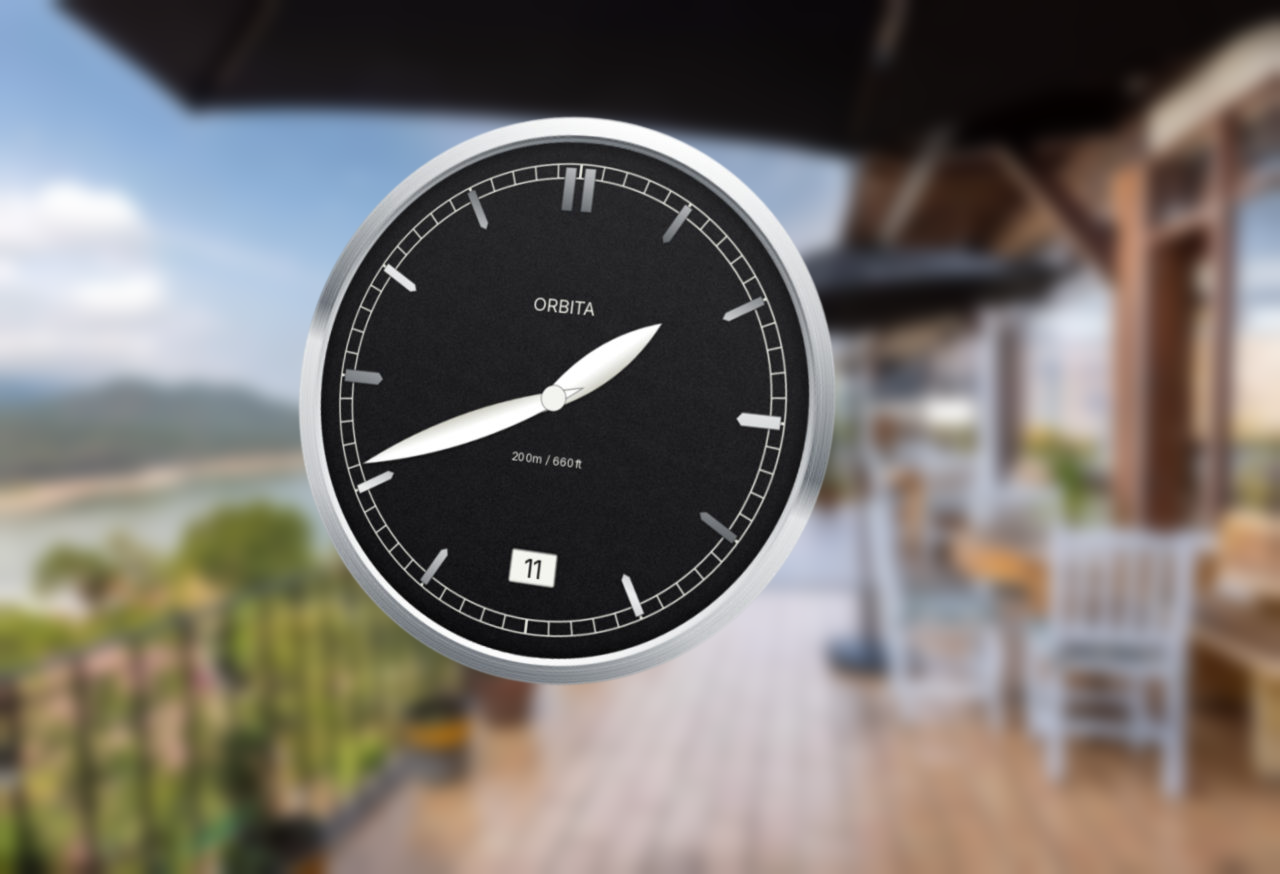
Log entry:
1h41
